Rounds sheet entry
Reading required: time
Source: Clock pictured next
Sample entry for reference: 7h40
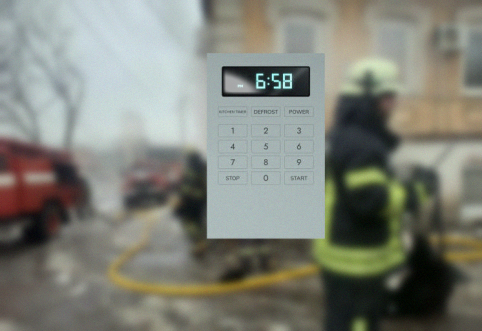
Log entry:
6h58
